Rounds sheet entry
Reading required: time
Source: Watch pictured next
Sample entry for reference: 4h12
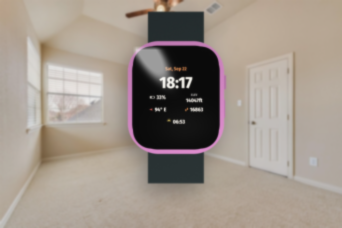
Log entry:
18h17
